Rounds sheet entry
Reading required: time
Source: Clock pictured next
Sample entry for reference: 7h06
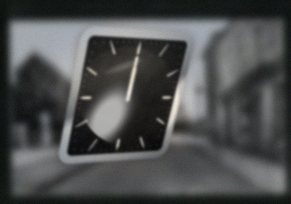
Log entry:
12h00
